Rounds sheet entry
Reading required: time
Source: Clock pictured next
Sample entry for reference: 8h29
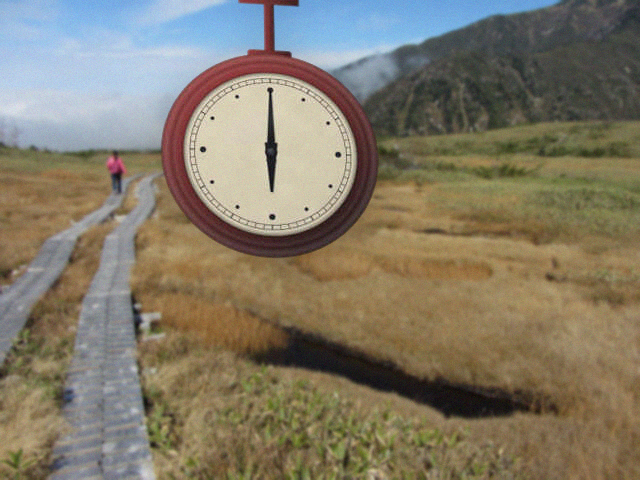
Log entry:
6h00
